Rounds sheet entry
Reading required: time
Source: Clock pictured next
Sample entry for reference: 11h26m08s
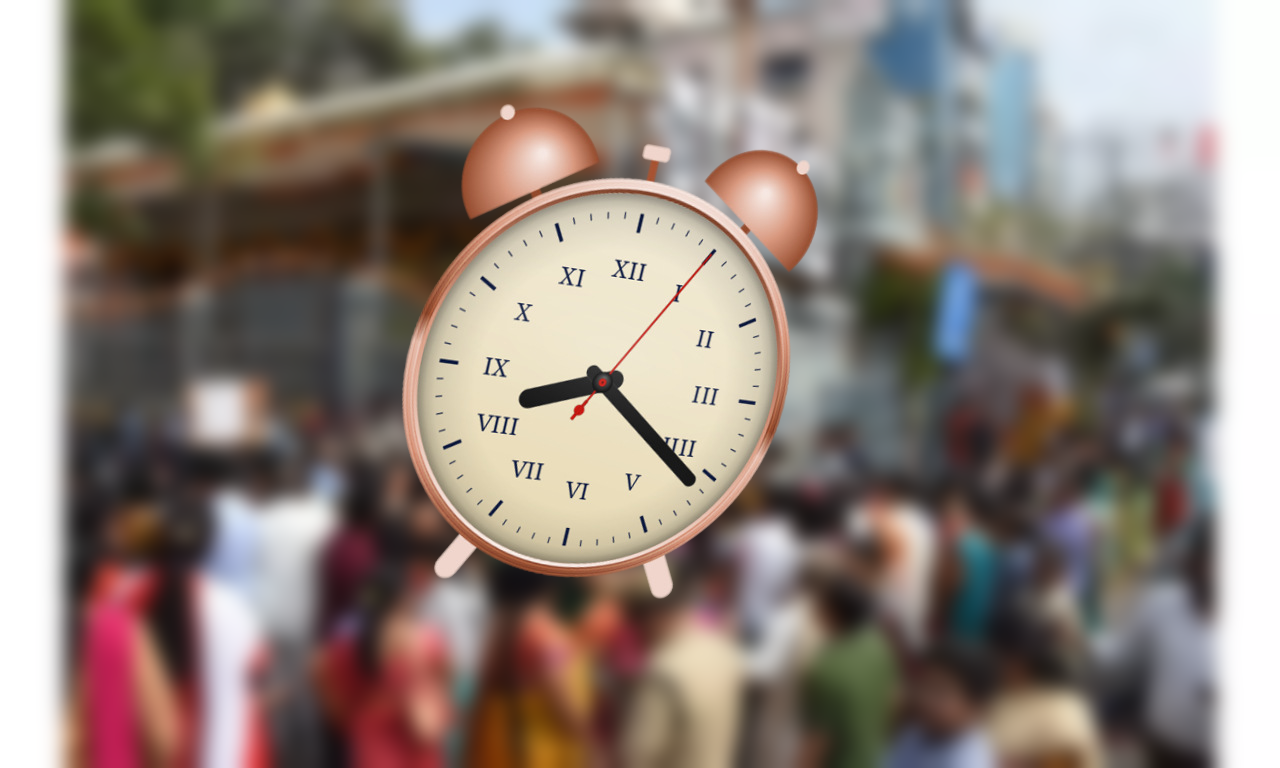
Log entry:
8h21m05s
